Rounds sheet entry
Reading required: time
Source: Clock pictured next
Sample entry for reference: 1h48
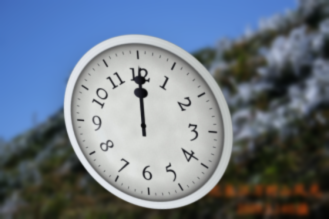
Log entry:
12h00
